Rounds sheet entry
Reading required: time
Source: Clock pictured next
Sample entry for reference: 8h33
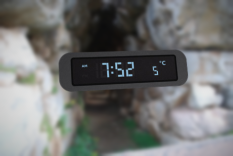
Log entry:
7h52
